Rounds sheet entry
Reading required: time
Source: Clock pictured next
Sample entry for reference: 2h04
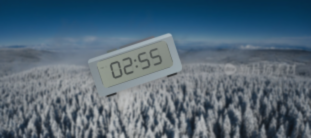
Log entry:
2h55
